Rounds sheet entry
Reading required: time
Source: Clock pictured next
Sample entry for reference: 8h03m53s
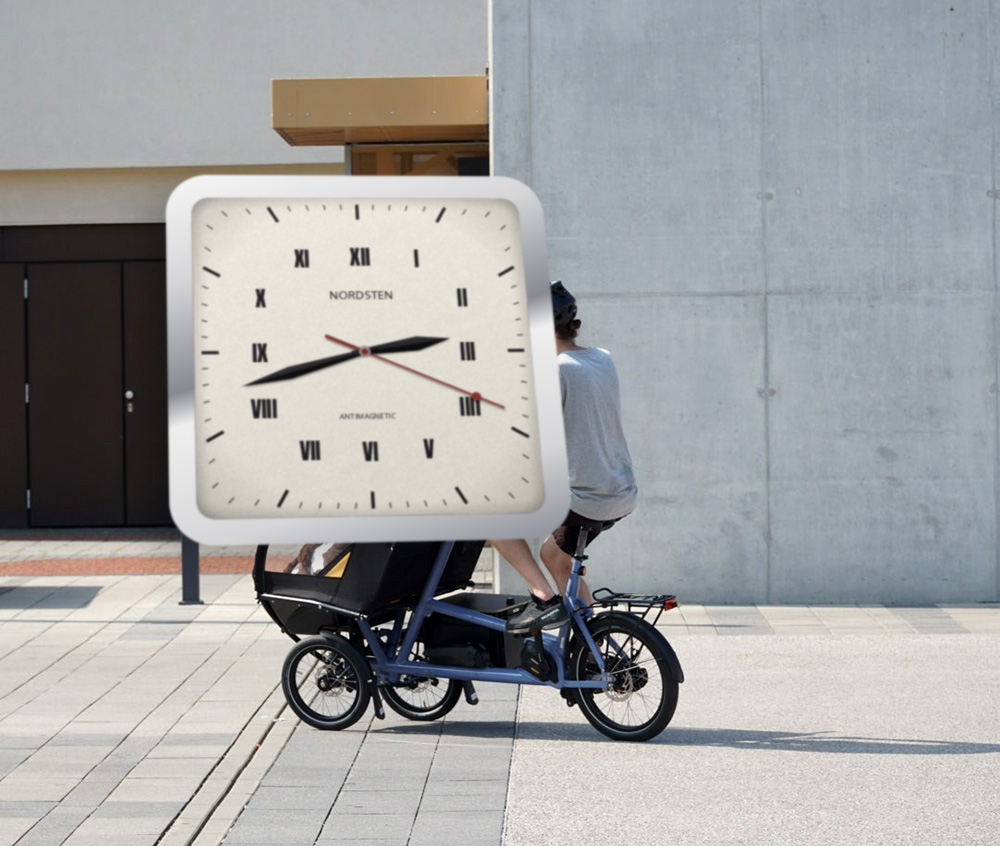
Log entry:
2h42m19s
